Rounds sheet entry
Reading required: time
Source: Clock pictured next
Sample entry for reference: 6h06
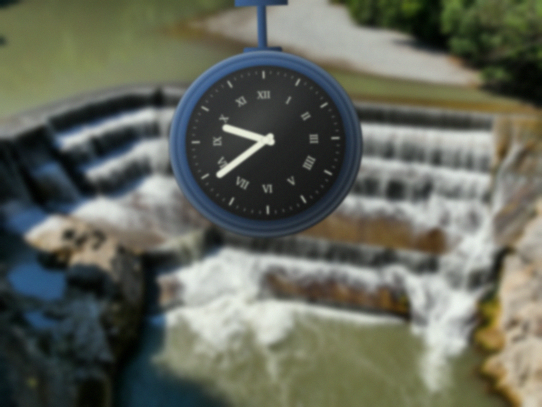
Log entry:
9h39
